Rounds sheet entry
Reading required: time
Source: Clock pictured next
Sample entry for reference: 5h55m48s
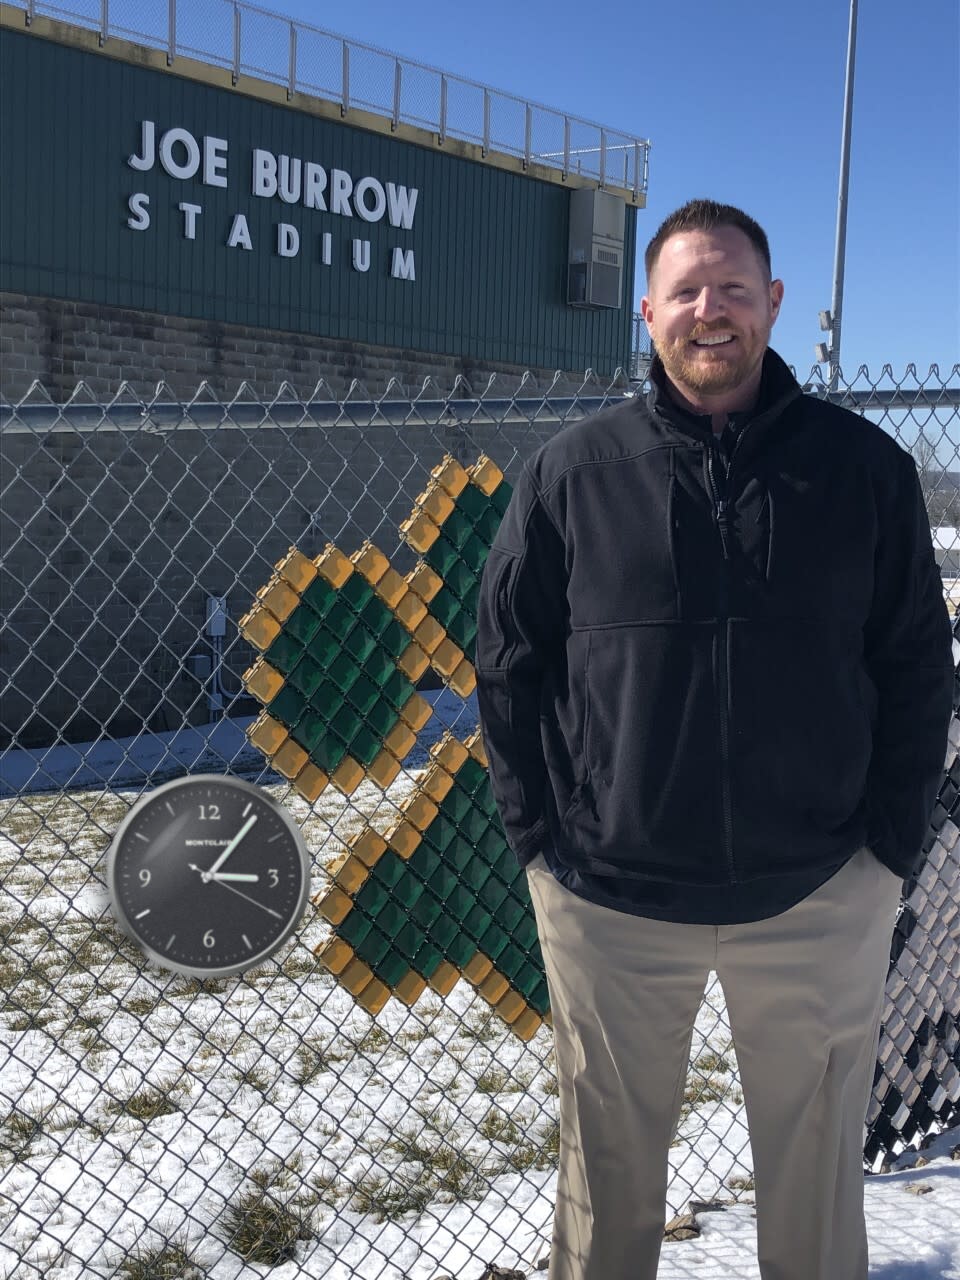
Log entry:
3h06m20s
